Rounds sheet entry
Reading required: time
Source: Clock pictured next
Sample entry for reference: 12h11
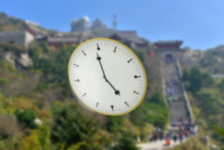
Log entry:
4h59
